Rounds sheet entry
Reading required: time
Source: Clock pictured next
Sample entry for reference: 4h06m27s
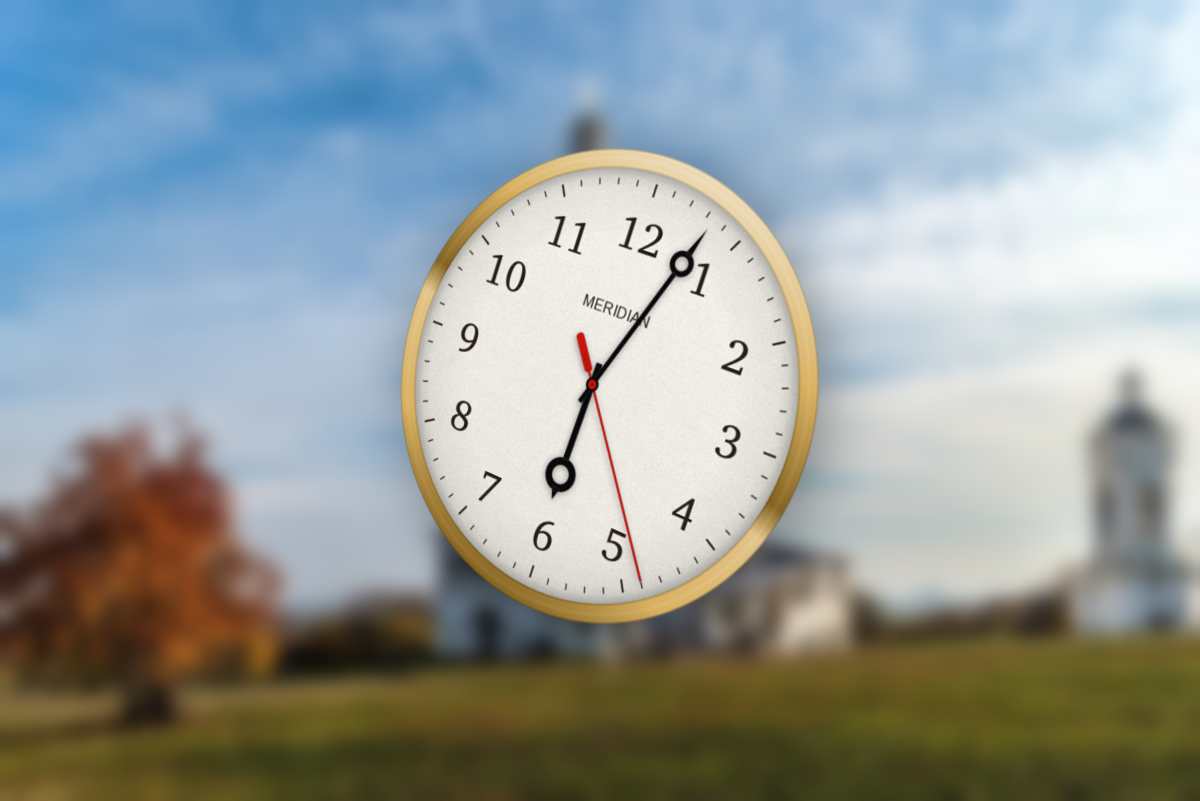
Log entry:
6h03m24s
